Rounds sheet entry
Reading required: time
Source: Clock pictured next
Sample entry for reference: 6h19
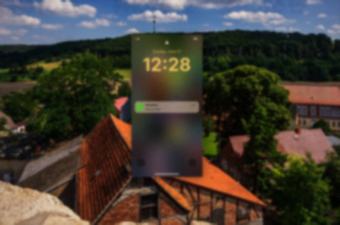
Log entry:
12h28
